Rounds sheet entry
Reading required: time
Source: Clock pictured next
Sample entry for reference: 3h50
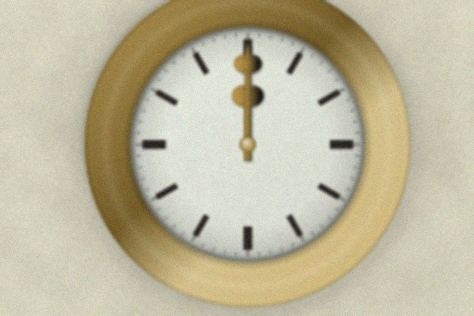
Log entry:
12h00
